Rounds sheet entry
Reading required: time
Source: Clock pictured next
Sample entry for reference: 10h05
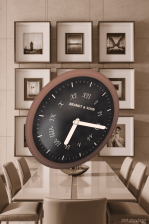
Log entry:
6h15
